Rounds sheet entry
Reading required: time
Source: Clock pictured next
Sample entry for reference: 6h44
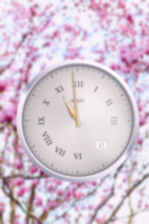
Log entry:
10h59
